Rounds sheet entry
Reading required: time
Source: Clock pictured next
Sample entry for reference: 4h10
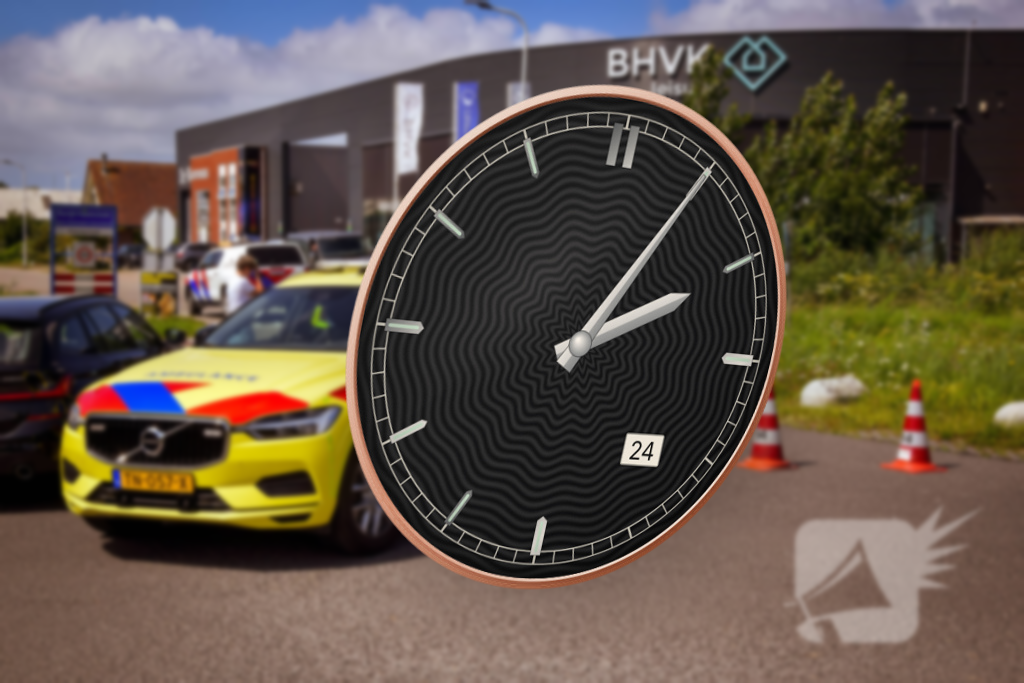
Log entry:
2h05
